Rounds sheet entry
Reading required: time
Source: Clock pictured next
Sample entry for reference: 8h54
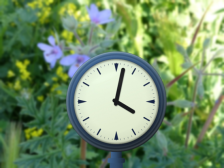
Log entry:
4h02
